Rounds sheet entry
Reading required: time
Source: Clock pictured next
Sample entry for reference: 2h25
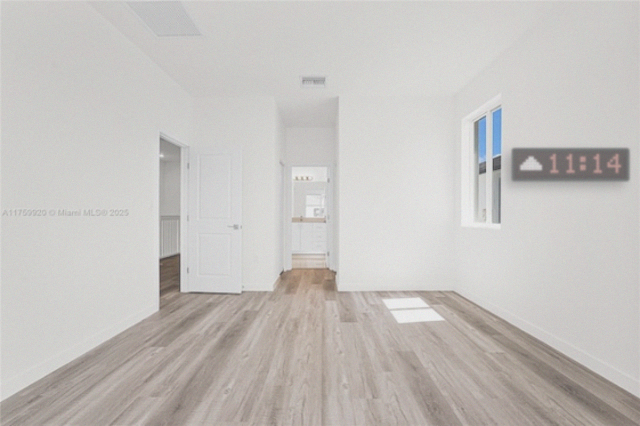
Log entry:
11h14
